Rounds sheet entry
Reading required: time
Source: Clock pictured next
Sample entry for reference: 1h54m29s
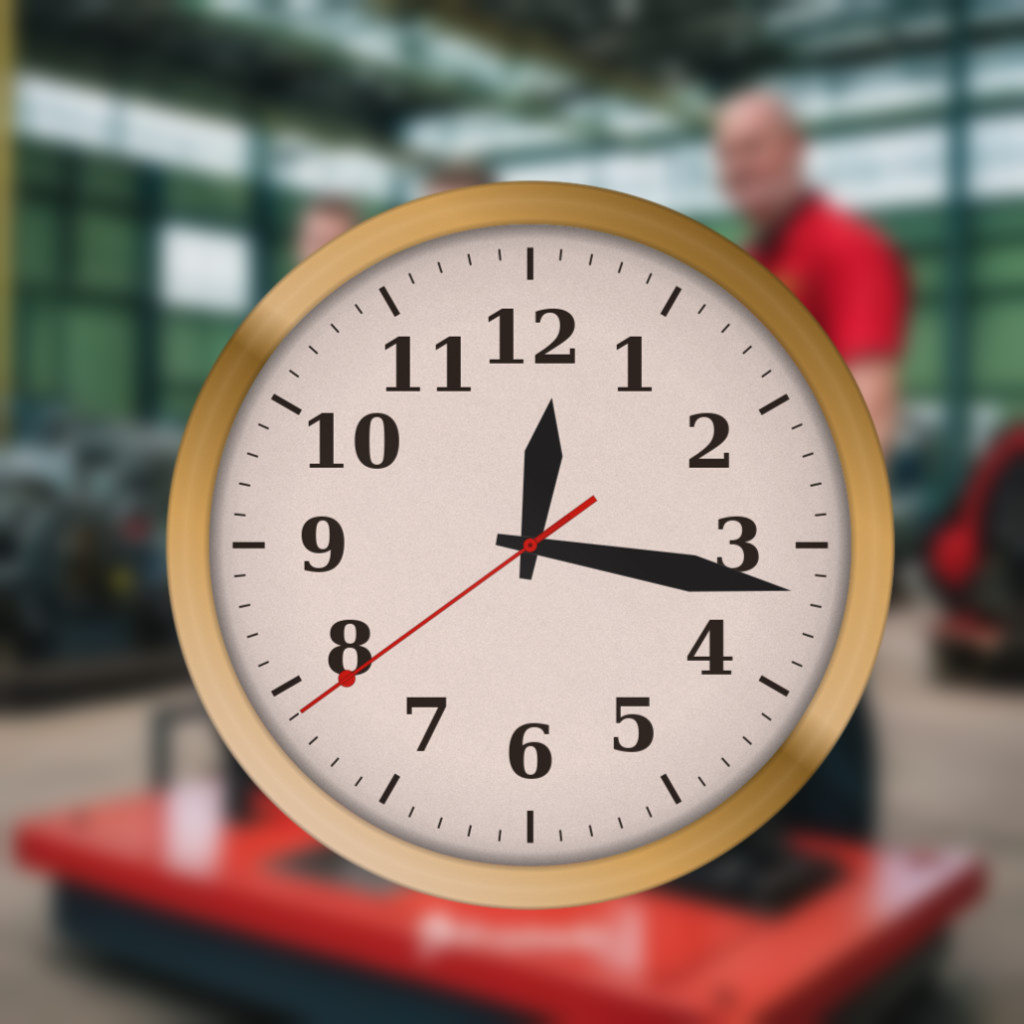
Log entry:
12h16m39s
